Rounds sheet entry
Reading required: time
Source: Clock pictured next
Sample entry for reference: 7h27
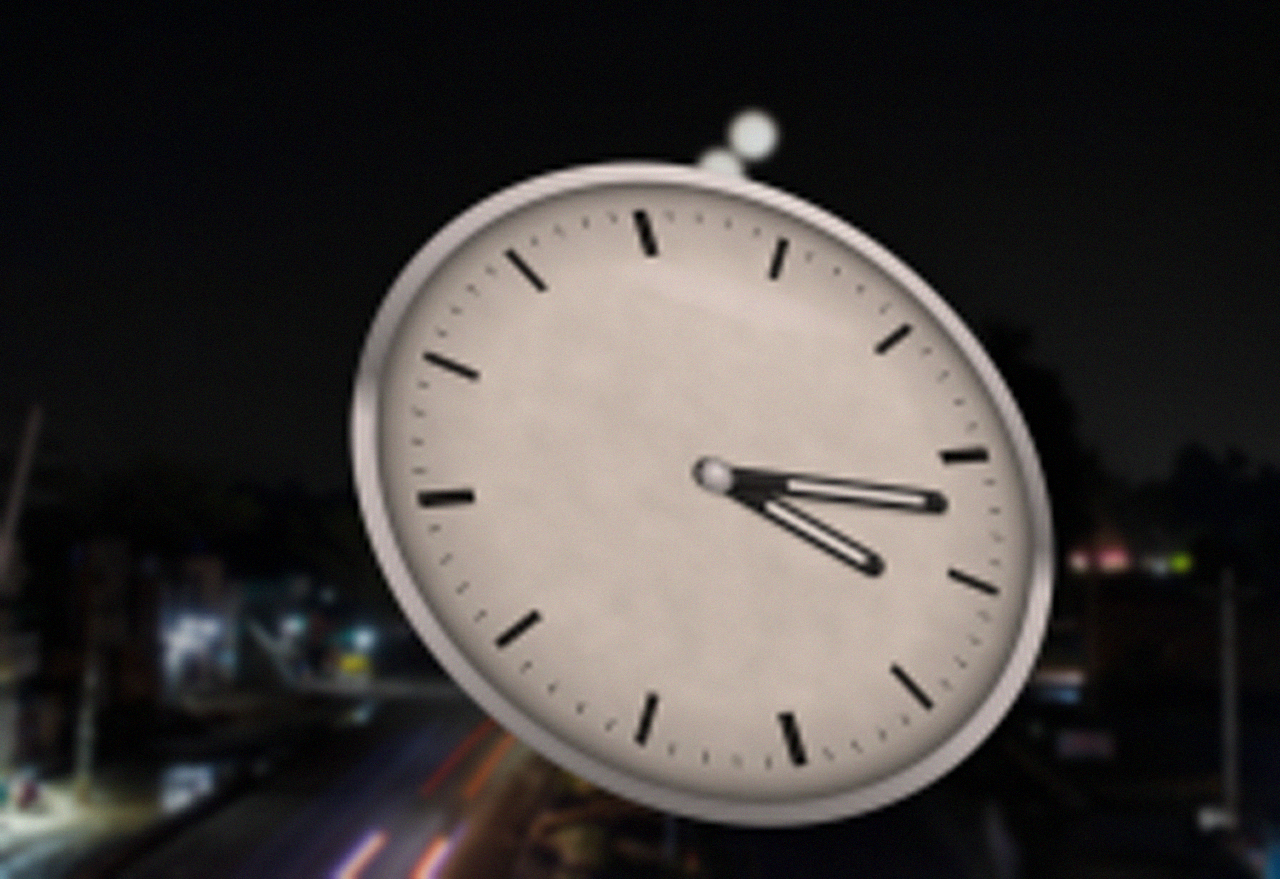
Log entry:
4h17
